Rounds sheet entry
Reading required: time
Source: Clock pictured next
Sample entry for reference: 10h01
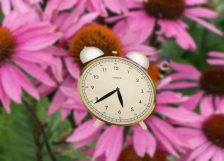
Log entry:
5h39
